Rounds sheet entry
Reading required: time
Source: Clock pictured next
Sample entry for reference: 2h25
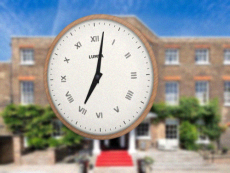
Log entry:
7h02
